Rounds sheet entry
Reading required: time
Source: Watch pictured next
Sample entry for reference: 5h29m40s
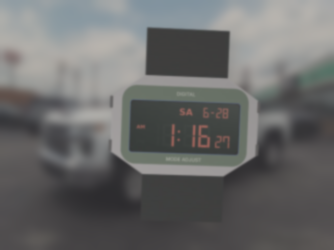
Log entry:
1h16m27s
